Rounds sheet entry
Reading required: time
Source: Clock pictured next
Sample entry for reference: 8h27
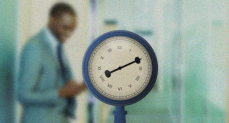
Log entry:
8h11
